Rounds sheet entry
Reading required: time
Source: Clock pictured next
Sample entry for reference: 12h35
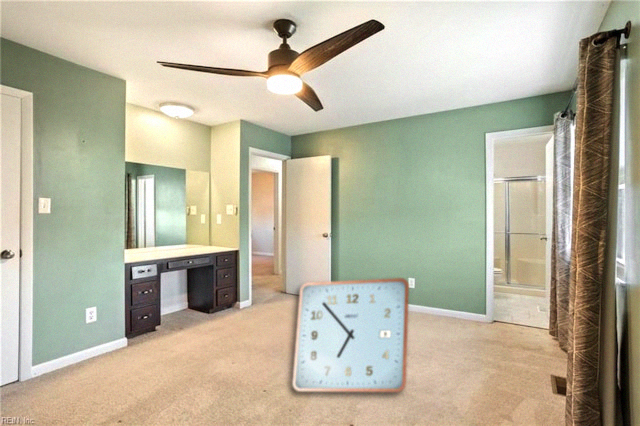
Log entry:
6h53
